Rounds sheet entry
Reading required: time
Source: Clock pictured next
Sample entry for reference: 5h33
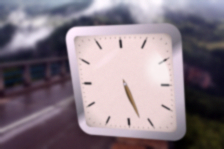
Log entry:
5h27
